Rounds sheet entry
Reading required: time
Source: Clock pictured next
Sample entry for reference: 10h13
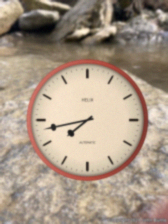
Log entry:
7h43
